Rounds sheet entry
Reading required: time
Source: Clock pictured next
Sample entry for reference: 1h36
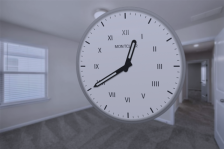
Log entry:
12h40
